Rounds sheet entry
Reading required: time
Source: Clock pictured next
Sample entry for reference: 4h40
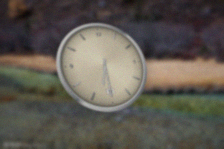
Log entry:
6h30
